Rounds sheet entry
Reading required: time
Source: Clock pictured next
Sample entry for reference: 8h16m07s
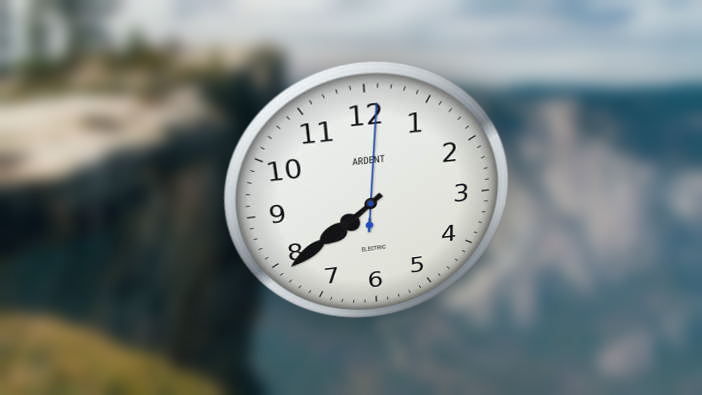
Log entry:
7h39m01s
